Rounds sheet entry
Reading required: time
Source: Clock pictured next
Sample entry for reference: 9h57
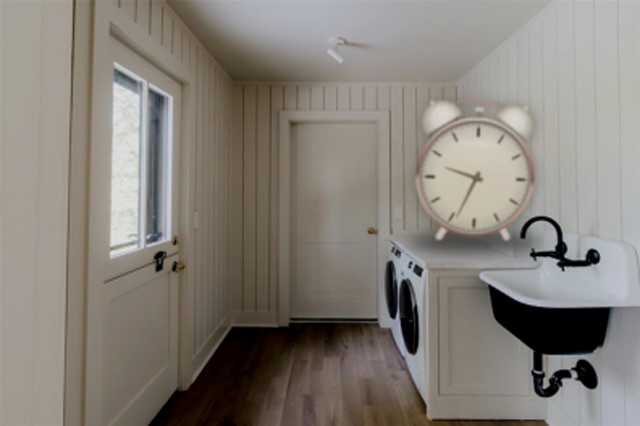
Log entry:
9h34
